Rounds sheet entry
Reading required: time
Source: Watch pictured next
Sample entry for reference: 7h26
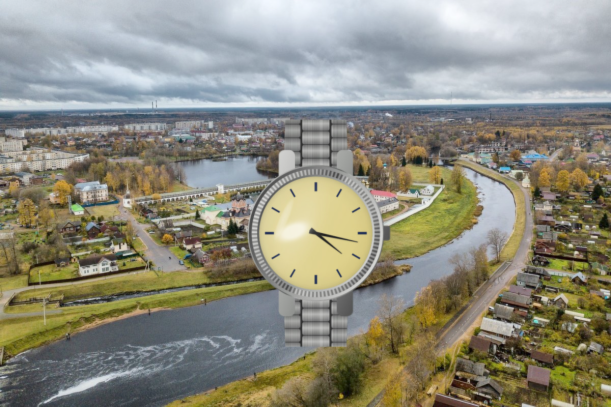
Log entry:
4h17
